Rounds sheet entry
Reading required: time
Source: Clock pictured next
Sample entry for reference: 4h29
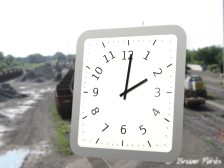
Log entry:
2h01
